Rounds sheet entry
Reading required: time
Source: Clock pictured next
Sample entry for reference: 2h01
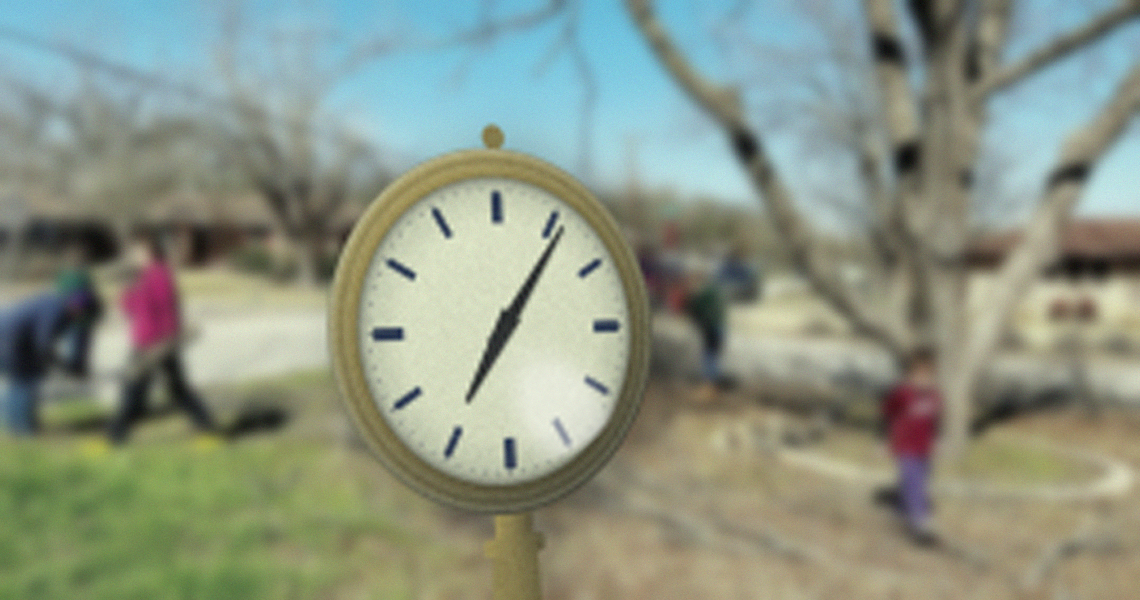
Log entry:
7h06
